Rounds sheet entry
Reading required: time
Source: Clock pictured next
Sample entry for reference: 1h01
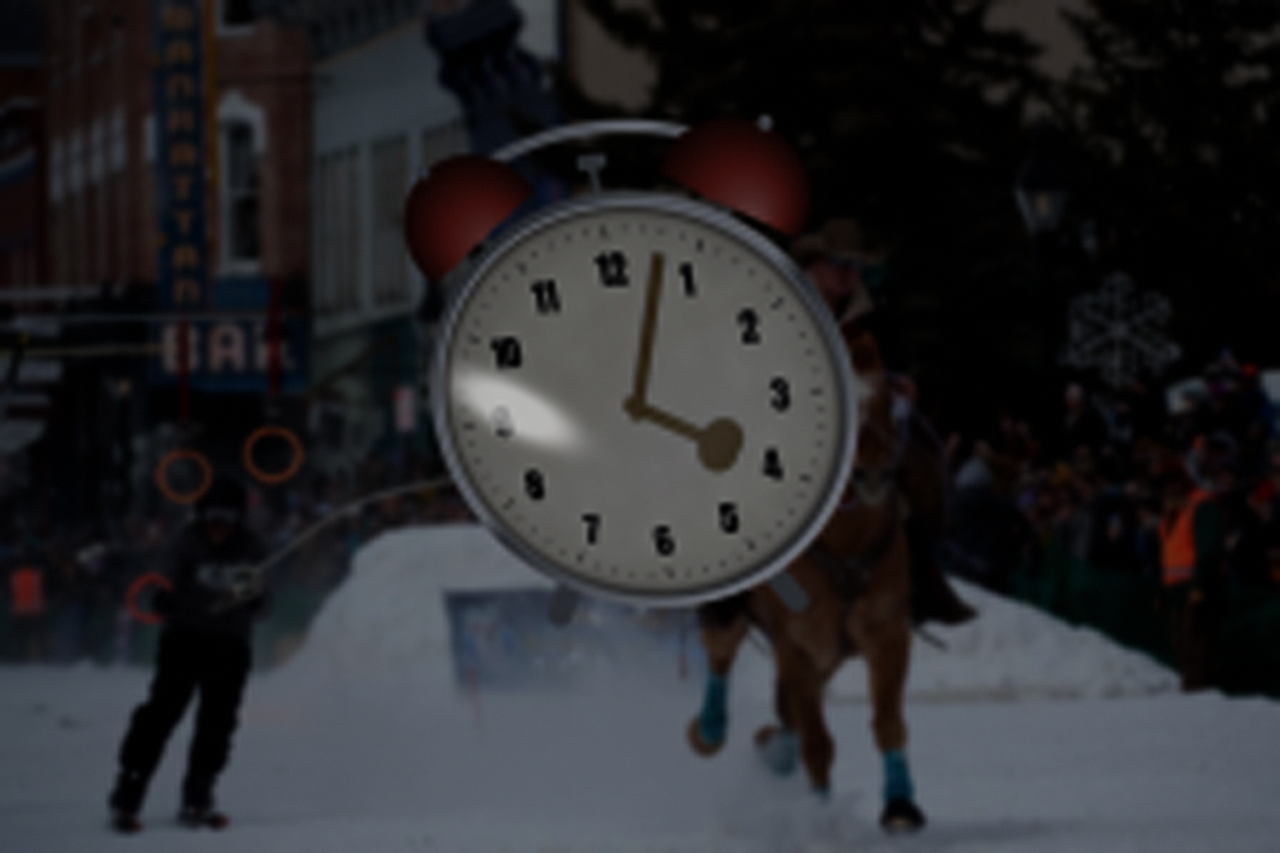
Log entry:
4h03
